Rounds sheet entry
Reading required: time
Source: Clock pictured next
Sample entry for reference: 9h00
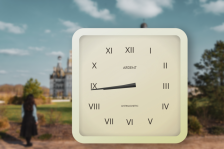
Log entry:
8h44
